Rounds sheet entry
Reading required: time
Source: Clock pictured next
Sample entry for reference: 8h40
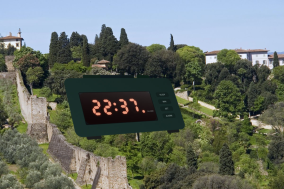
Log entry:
22h37
